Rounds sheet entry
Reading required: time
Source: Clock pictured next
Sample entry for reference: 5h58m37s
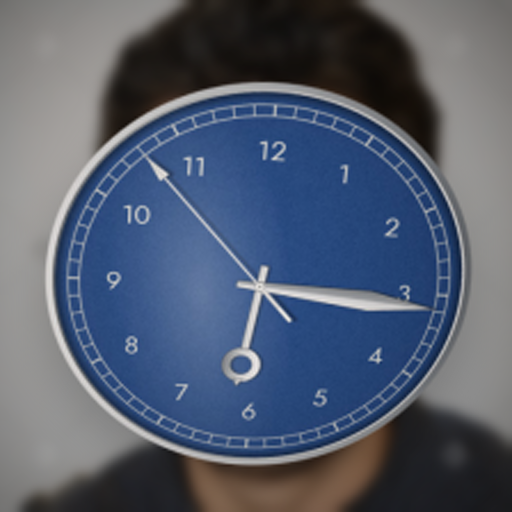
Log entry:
6h15m53s
